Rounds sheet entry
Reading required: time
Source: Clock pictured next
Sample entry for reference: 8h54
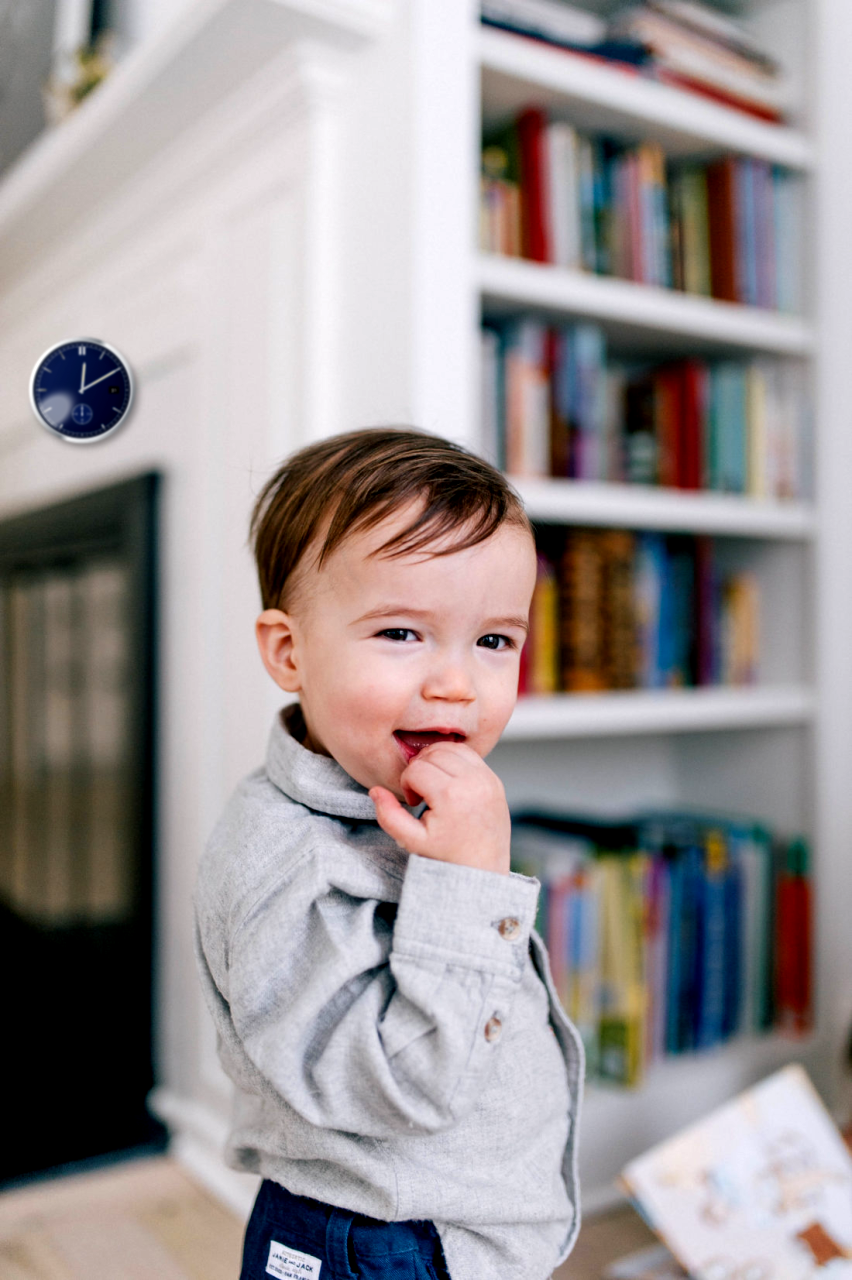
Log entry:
12h10
